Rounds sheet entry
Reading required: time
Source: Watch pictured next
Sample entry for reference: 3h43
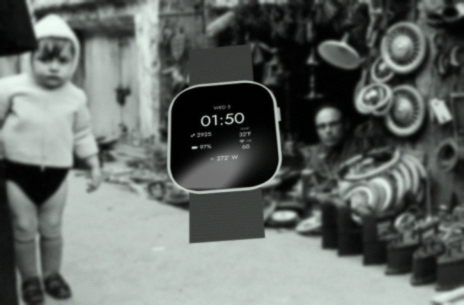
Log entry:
1h50
